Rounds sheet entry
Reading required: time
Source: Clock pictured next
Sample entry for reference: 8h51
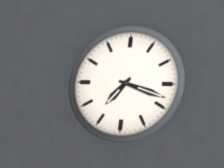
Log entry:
7h18
